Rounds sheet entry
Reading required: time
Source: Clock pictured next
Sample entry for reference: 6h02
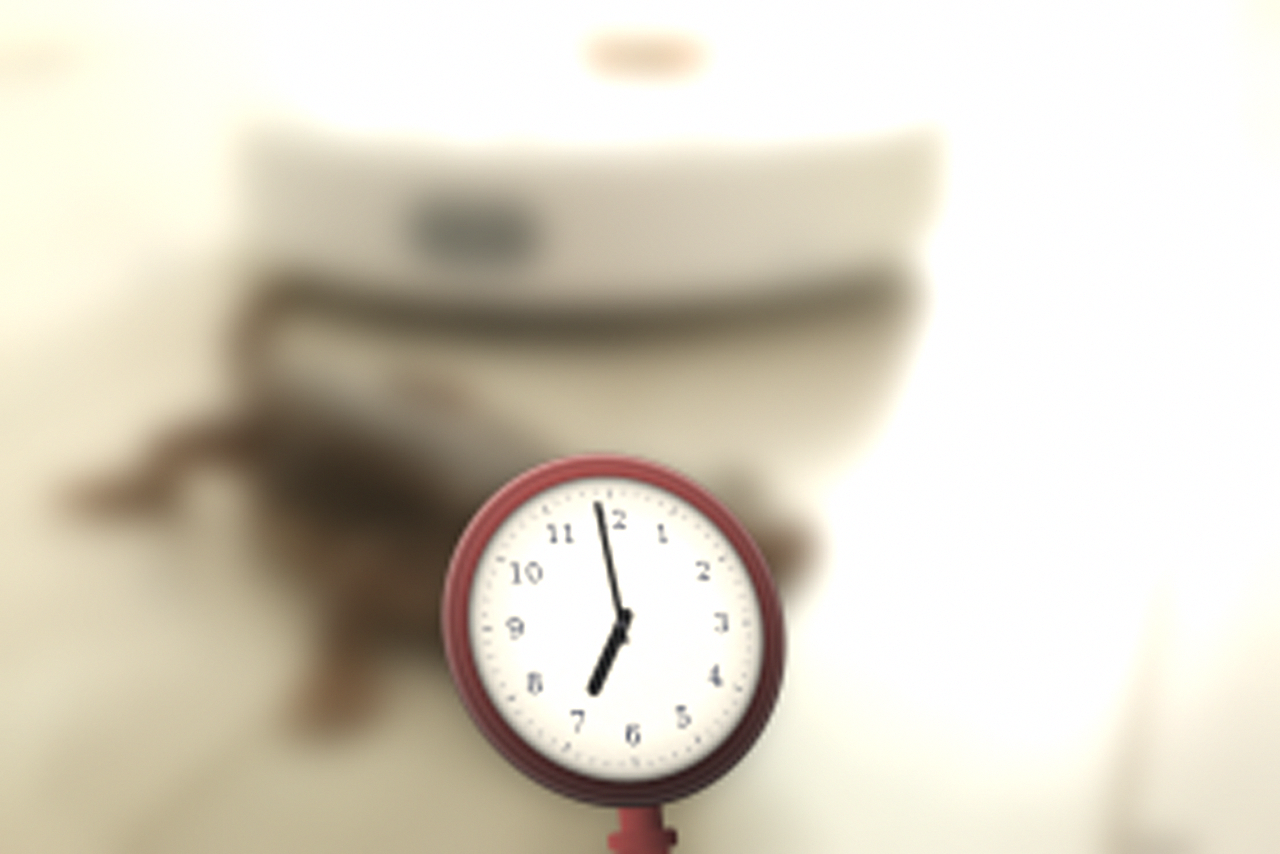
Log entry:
6h59
